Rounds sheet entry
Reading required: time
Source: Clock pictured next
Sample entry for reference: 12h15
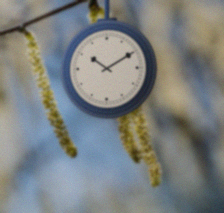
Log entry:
10h10
